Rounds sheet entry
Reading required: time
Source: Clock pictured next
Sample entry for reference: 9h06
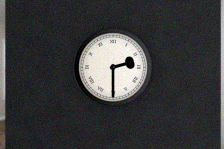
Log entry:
2h30
